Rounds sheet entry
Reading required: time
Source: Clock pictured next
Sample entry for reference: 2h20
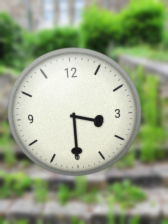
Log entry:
3h30
